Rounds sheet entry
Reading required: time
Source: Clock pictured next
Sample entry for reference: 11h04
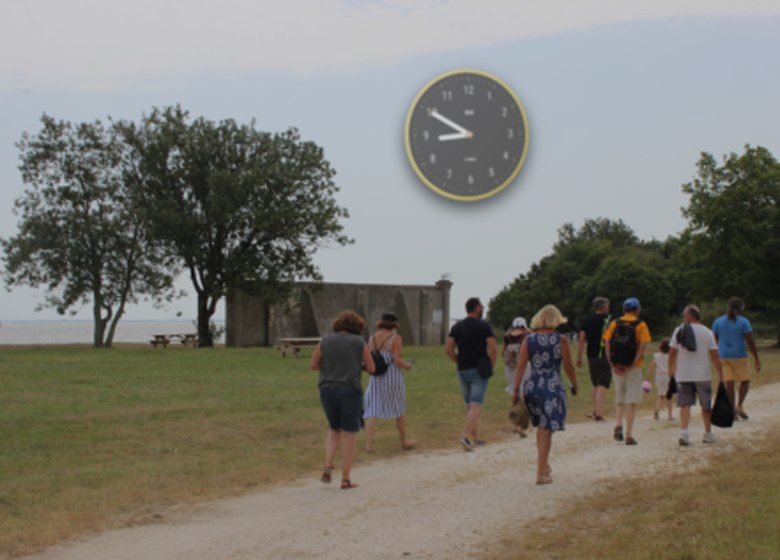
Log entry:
8h50
